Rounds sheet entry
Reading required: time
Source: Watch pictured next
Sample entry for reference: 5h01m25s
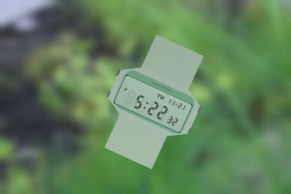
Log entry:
5h22m32s
